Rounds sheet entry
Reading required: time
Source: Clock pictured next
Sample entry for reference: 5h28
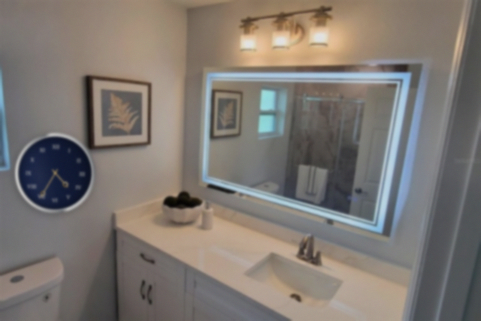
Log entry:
4h35
